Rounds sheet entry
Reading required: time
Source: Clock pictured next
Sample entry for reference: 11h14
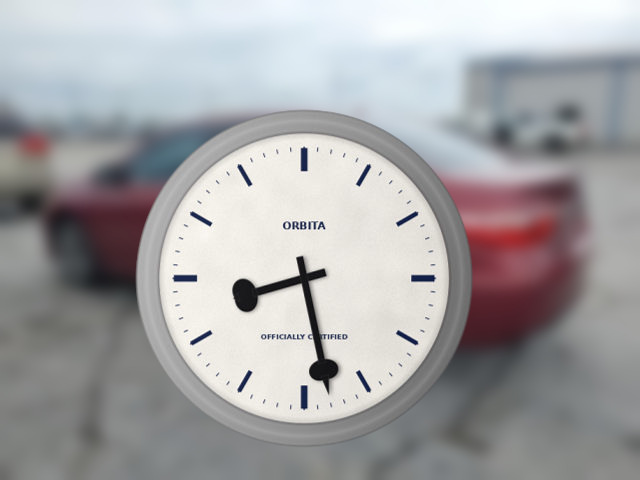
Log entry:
8h28
